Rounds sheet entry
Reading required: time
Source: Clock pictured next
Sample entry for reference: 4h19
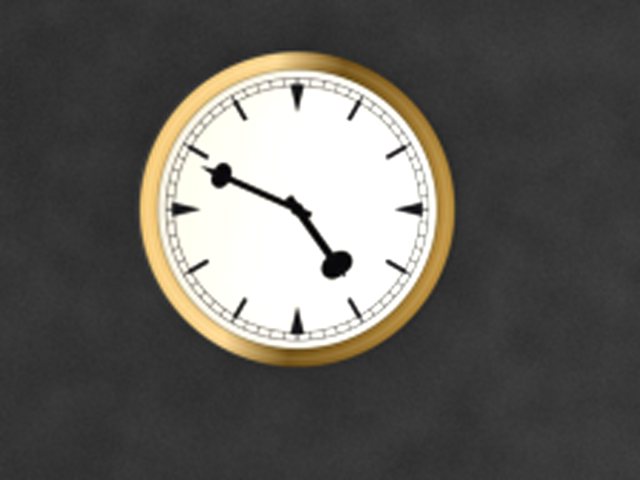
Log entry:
4h49
